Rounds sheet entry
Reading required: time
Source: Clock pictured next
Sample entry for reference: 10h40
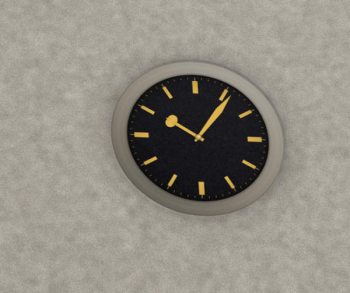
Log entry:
10h06
